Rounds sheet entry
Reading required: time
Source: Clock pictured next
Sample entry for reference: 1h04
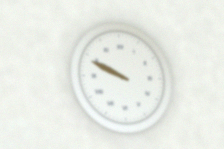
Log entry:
9h49
